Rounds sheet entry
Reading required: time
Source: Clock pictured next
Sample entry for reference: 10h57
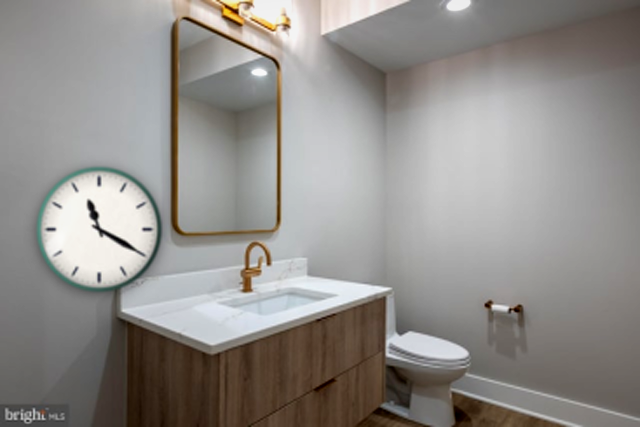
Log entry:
11h20
